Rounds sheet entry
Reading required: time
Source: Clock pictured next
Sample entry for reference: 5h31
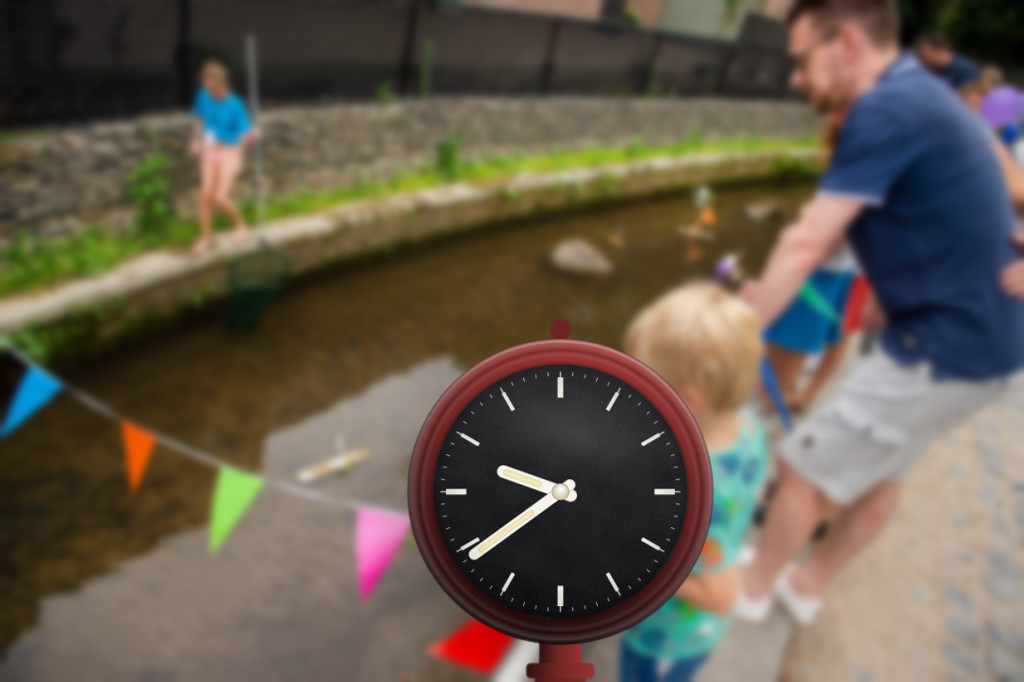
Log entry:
9h39
